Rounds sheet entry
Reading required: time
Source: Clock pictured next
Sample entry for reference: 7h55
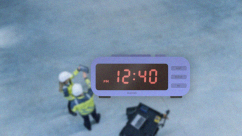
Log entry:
12h40
